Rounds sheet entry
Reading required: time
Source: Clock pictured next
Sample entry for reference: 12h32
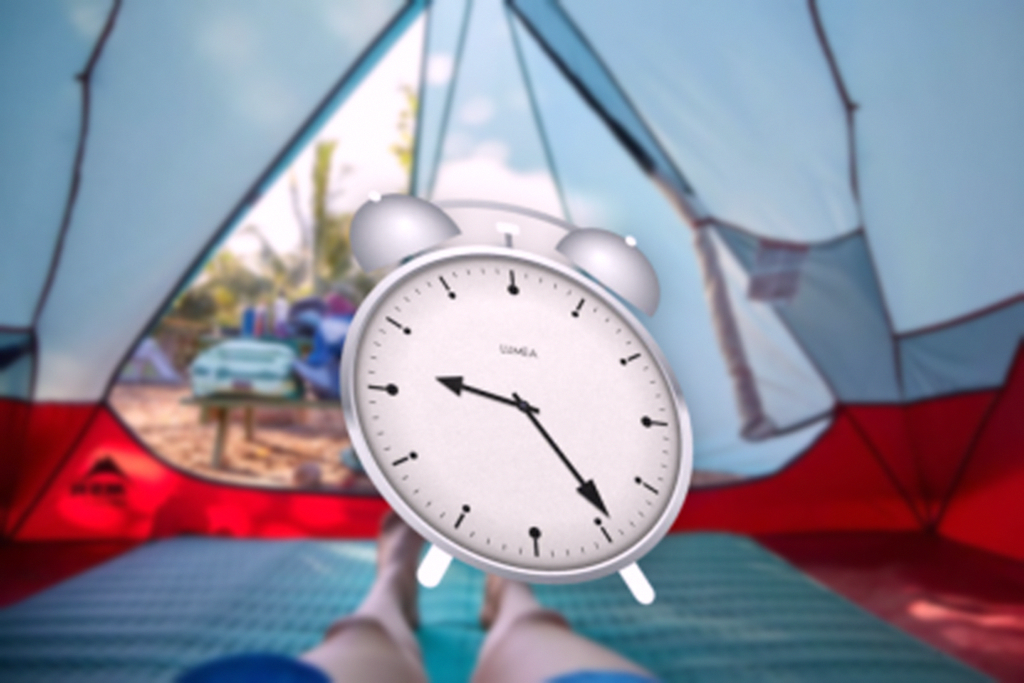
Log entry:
9h24
